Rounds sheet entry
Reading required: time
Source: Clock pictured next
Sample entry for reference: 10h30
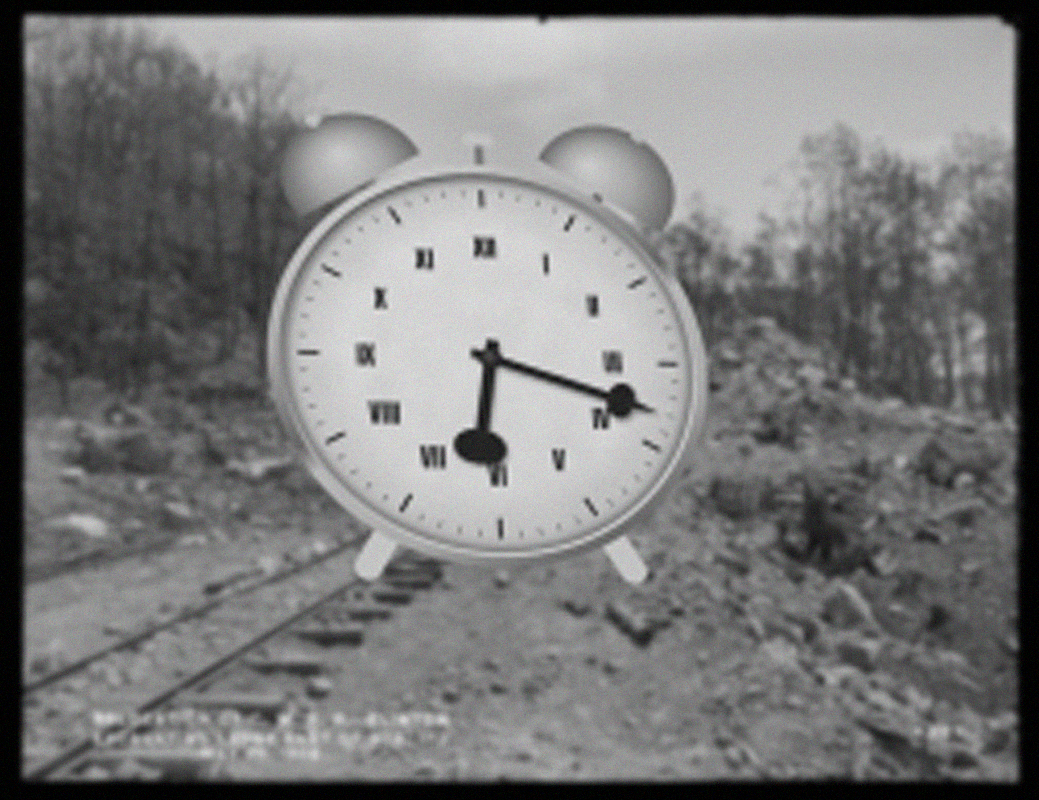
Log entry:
6h18
